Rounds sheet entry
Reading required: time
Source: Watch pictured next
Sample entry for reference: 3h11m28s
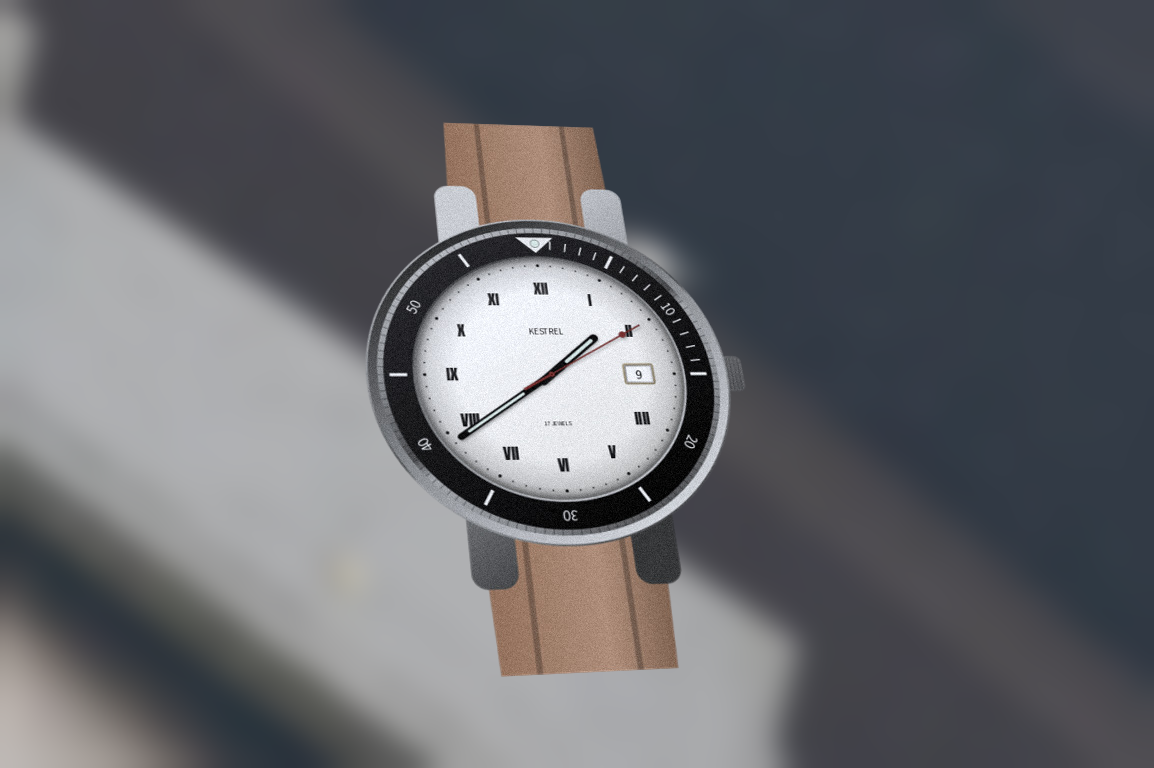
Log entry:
1h39m10s
